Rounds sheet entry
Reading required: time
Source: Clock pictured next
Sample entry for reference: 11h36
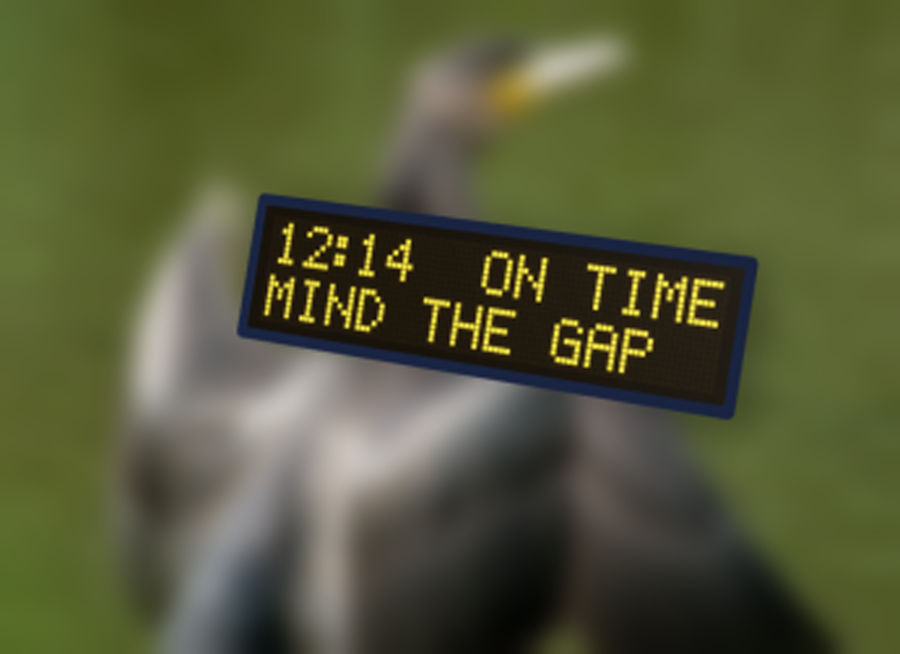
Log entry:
12h14
